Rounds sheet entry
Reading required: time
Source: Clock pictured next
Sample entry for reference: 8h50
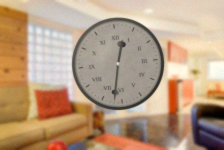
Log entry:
12h32
